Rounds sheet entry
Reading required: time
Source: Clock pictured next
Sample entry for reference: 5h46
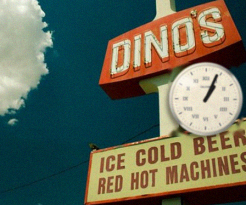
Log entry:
1h04
